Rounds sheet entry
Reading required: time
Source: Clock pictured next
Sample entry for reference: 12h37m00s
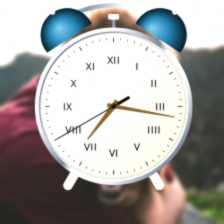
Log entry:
7h16m40s
